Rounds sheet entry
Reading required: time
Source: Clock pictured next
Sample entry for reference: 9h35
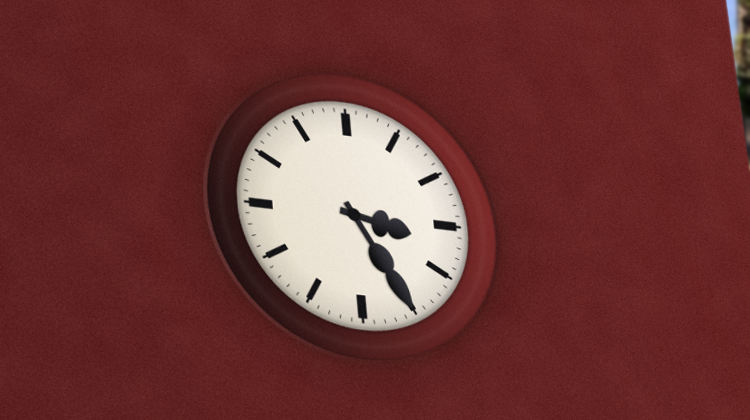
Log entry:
3h25
